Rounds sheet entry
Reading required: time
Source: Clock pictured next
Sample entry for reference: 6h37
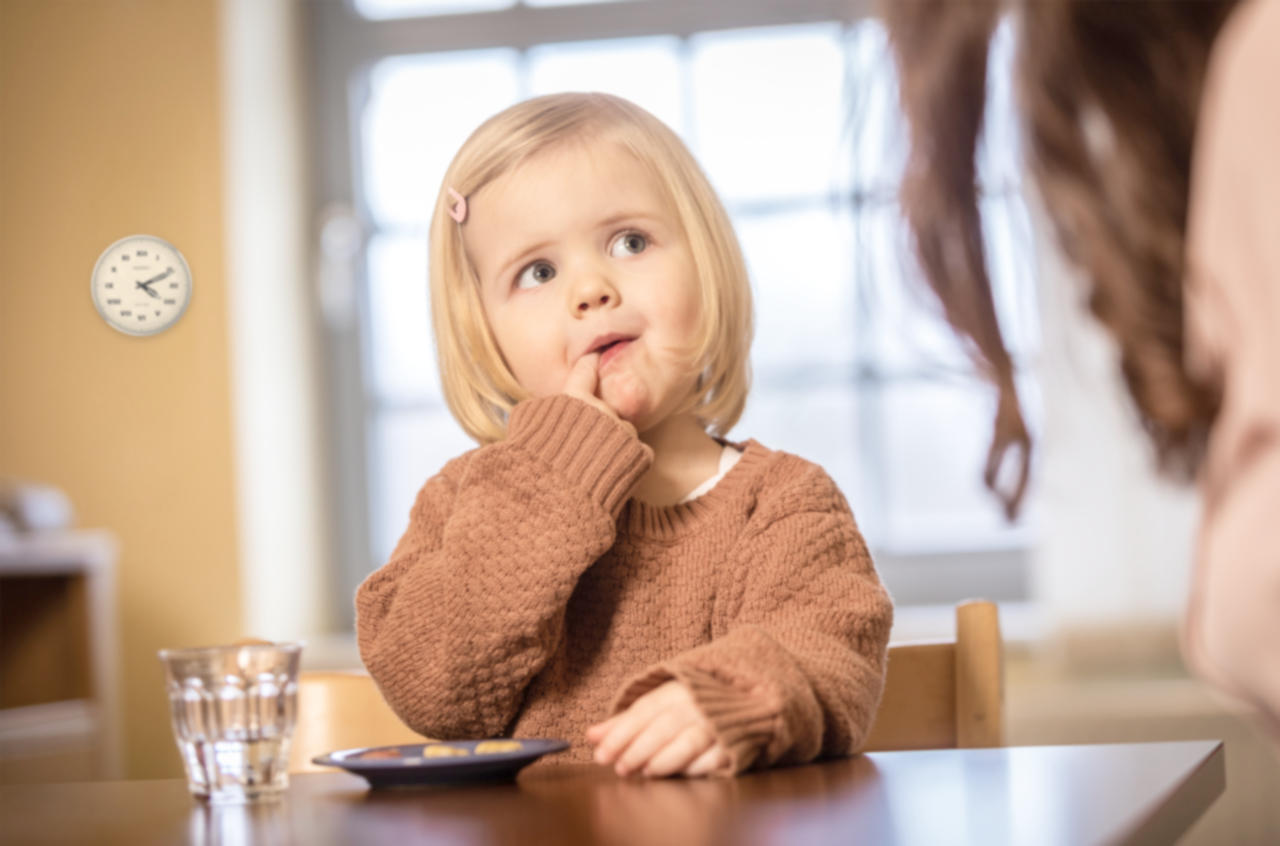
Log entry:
4h11
